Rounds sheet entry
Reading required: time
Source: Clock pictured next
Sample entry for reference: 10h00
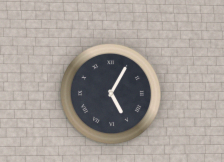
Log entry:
5h05
